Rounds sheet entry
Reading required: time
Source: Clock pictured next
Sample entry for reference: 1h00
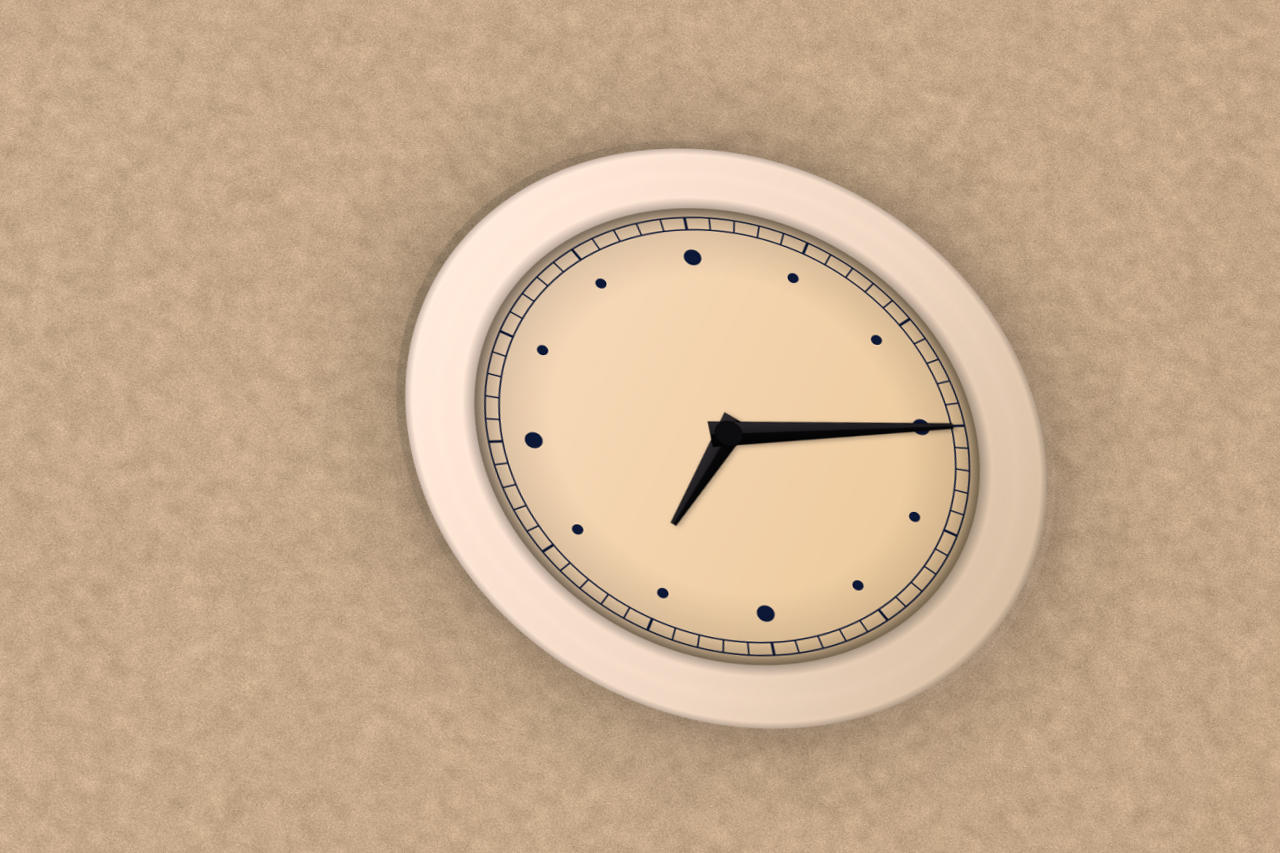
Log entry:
7h15
